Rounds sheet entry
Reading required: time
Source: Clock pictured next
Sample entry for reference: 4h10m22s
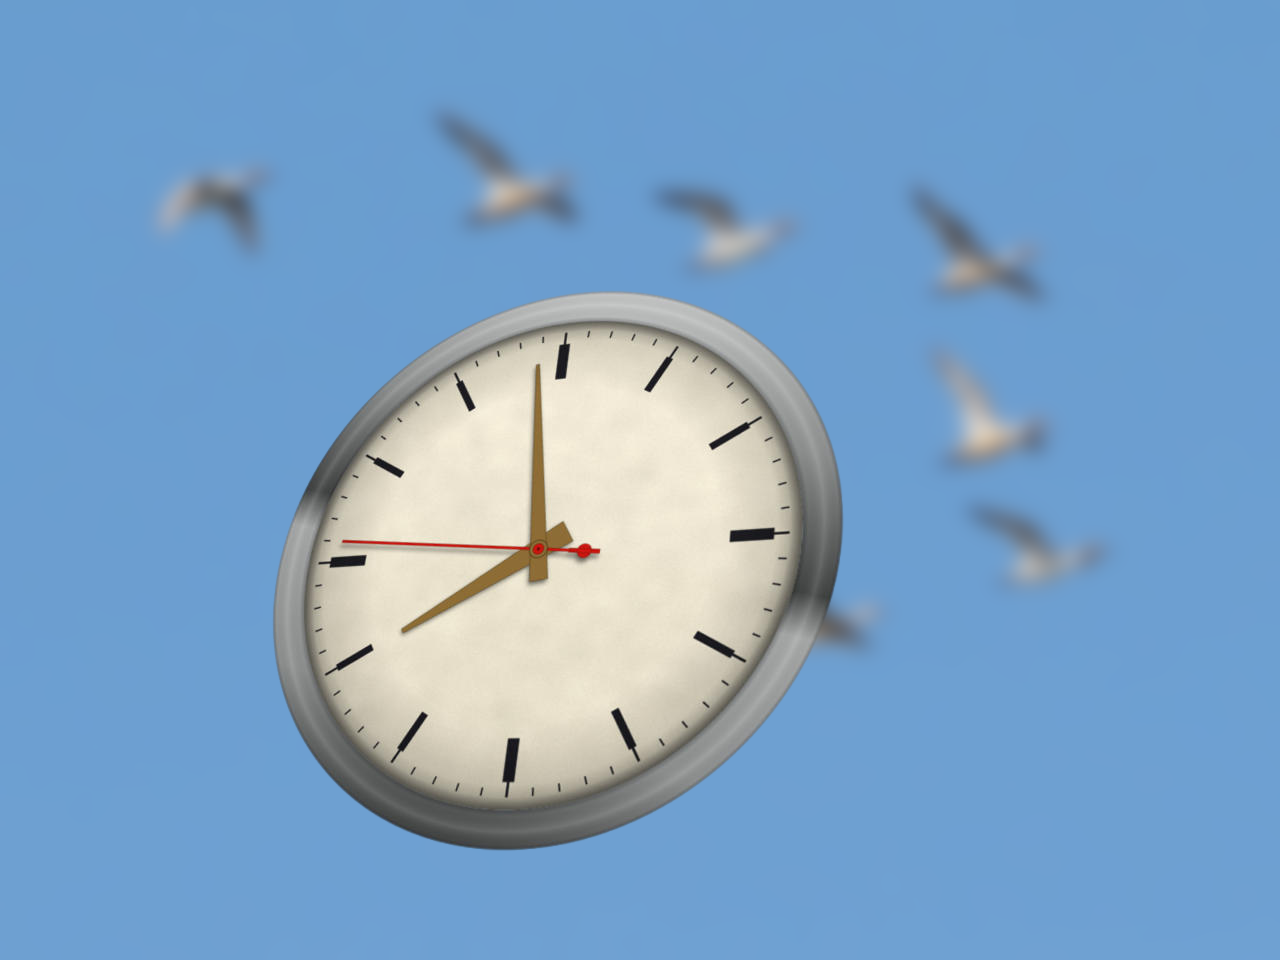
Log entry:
7h58m46s
